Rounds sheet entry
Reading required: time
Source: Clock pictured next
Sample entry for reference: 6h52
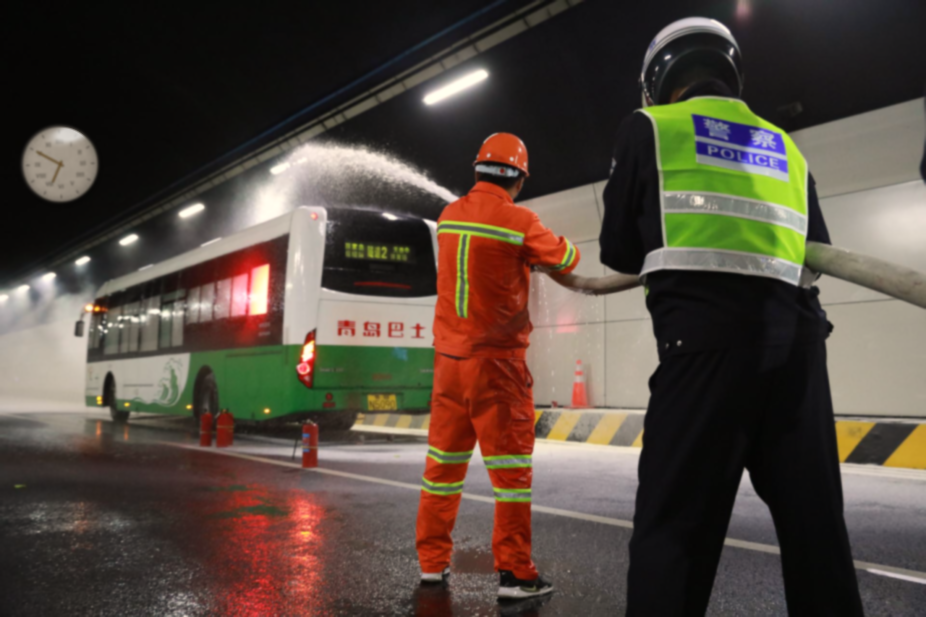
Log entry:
6h50
